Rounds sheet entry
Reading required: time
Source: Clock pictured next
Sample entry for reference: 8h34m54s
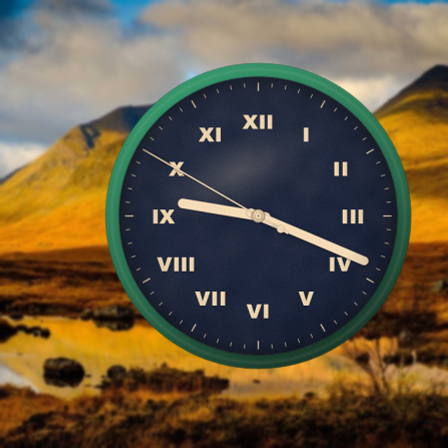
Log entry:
9h18m50s
